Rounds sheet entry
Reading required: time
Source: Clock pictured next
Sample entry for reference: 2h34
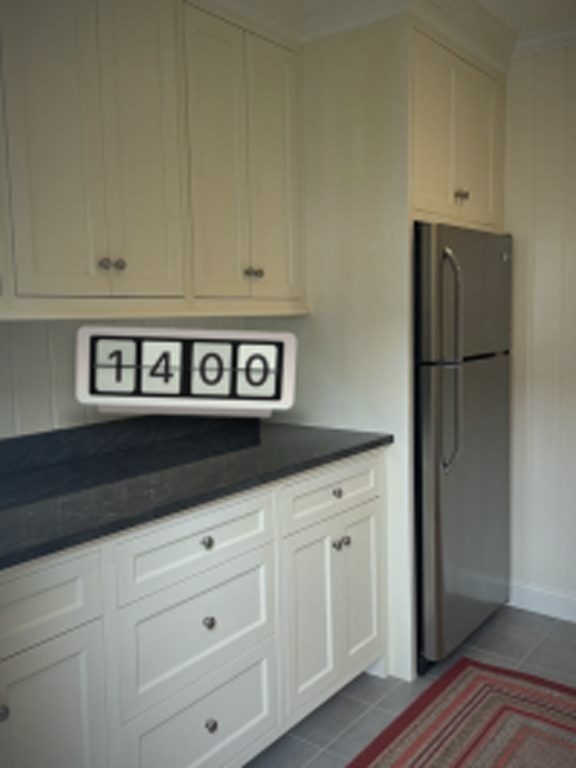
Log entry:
14h00
